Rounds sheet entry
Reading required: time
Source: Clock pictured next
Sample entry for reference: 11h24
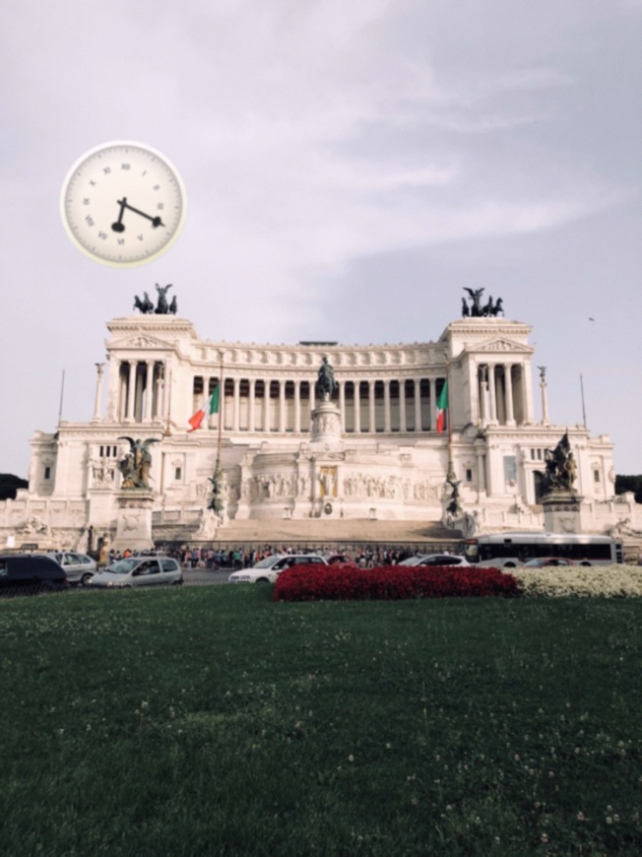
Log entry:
6h19
